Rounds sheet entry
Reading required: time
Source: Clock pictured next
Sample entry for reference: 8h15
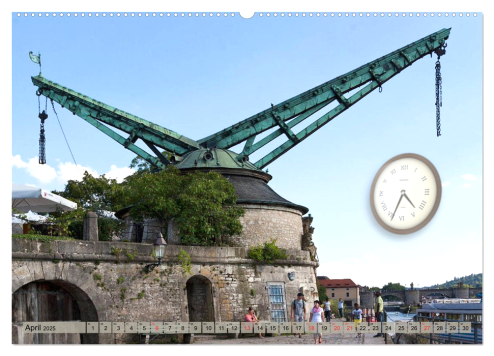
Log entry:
4h34
